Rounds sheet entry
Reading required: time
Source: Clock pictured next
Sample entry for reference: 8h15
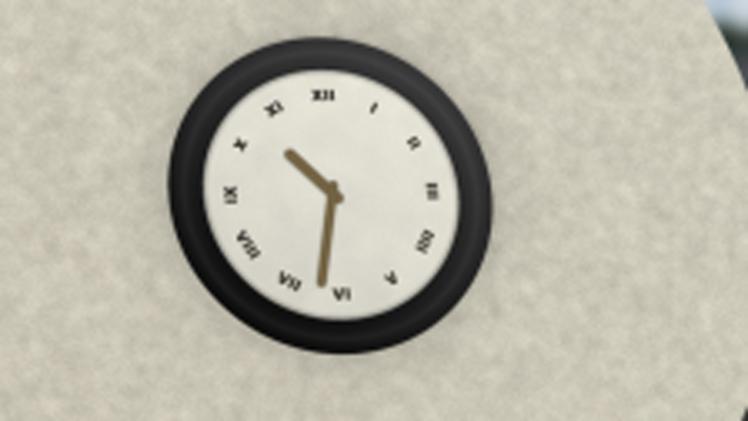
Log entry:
10h32
